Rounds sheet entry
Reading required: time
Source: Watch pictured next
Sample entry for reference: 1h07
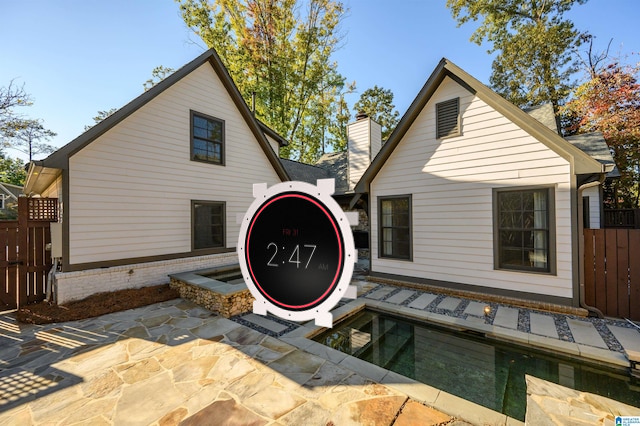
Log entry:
2h47
